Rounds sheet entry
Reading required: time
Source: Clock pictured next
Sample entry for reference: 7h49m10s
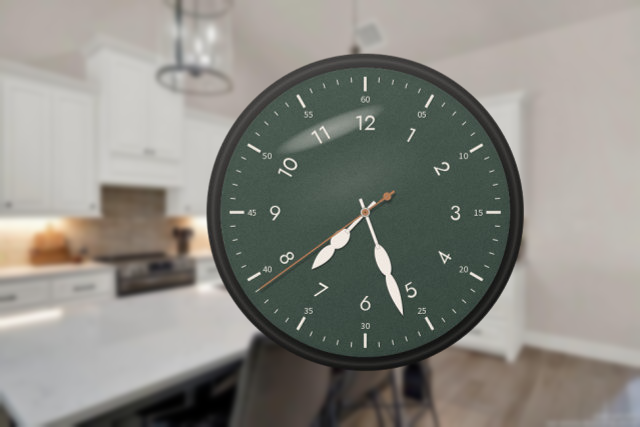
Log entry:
7h26m39s
